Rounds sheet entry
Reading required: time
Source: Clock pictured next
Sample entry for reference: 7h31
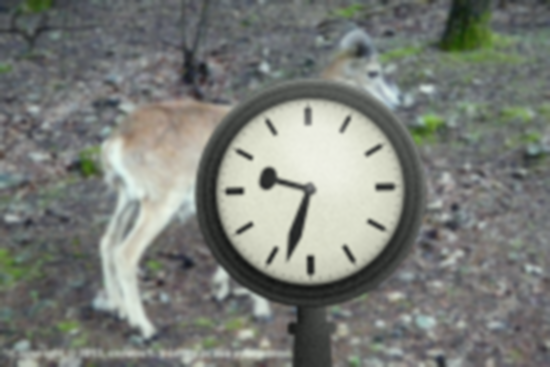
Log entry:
9h33
